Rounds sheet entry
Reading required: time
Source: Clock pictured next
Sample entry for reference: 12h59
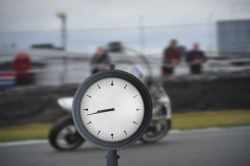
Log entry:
8h43
